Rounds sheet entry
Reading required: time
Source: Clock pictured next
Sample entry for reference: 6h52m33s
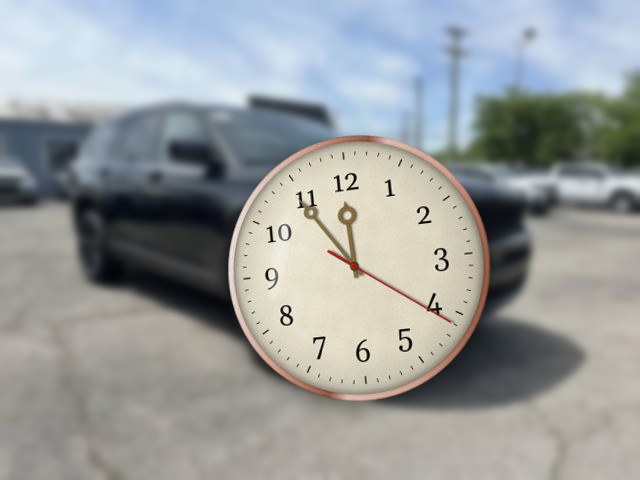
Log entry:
11h54m21s
